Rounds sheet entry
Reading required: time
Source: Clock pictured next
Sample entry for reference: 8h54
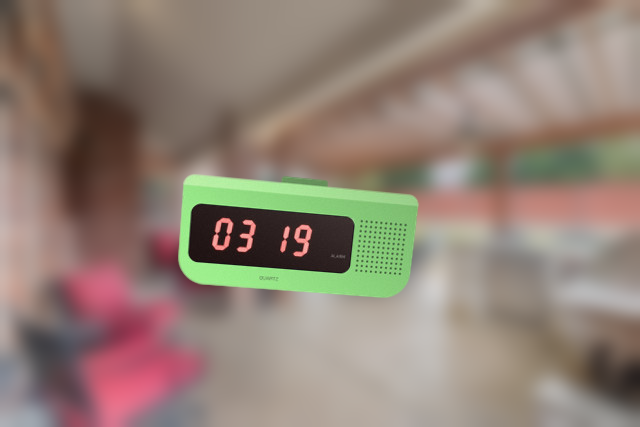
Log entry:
3h19
